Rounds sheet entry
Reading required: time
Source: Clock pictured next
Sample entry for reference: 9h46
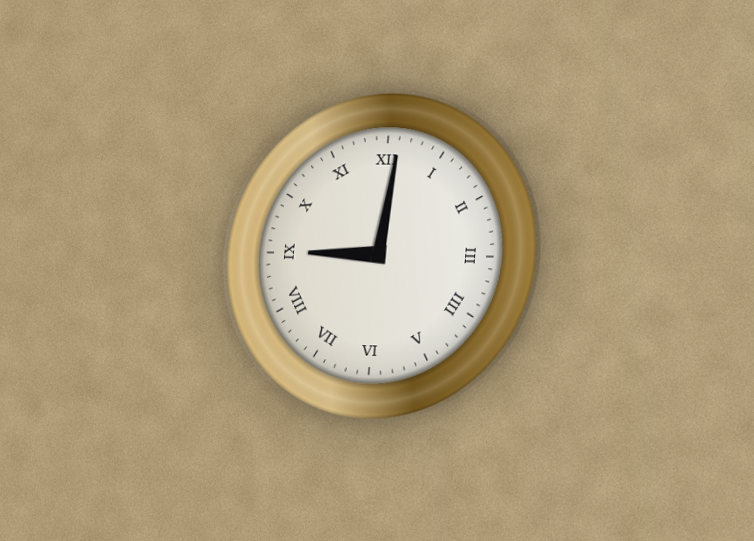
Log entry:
9h01
